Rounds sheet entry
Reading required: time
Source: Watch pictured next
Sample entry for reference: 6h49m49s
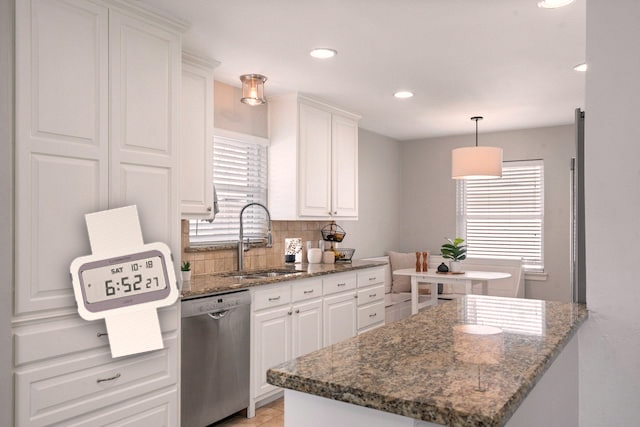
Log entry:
6h52m27s
